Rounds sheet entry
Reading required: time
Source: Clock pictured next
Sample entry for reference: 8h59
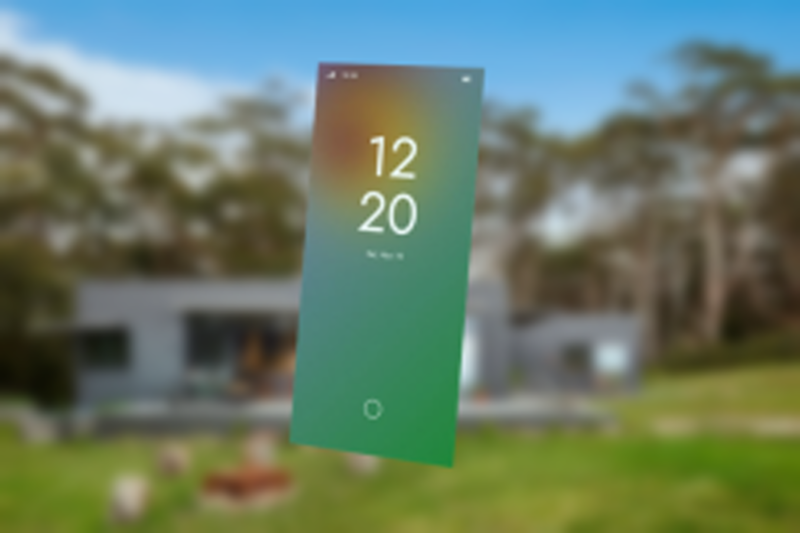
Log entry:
12h20
